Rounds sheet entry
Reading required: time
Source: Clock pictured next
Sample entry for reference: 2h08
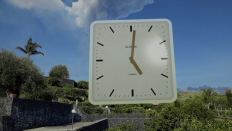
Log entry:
5h01
